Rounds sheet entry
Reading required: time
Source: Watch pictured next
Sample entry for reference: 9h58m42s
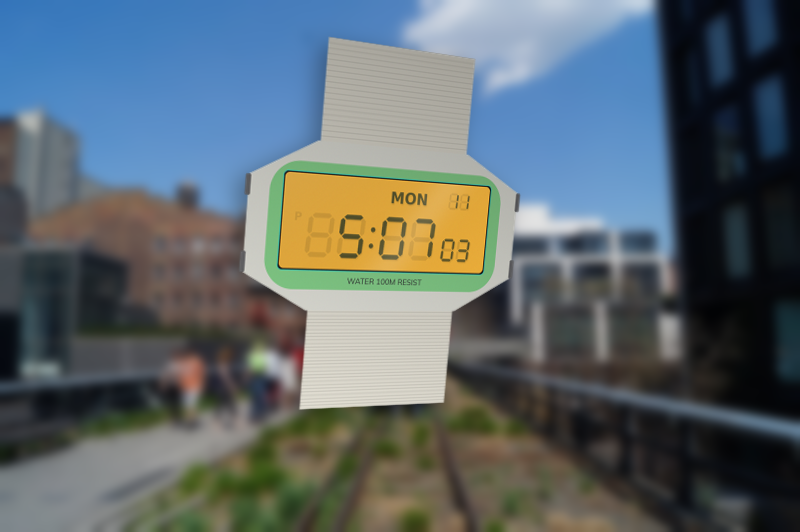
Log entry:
5h07m03s
